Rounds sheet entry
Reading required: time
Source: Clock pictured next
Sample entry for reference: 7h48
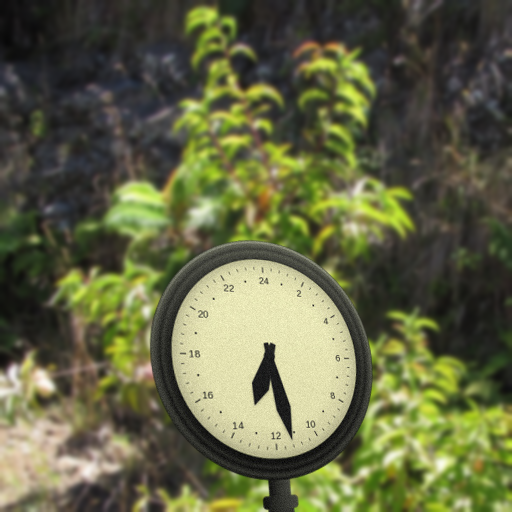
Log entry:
13h28
